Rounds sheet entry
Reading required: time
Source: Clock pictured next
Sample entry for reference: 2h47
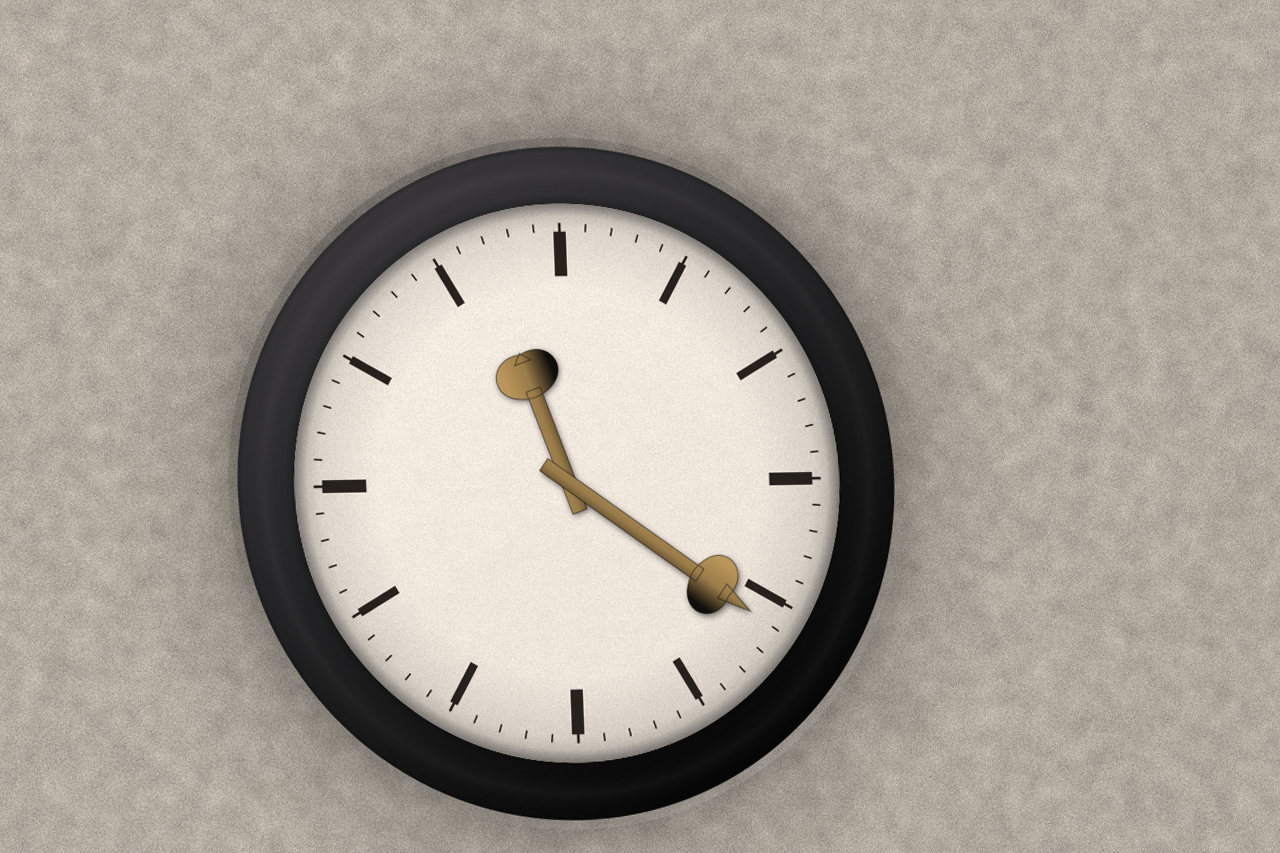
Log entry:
11h21
